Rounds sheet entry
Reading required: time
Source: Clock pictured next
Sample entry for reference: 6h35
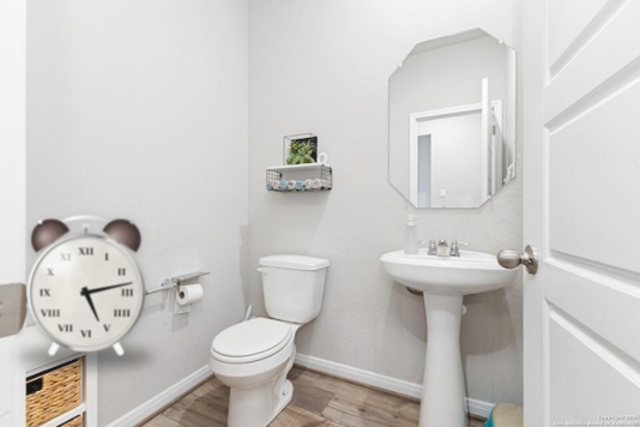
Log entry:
5h13
